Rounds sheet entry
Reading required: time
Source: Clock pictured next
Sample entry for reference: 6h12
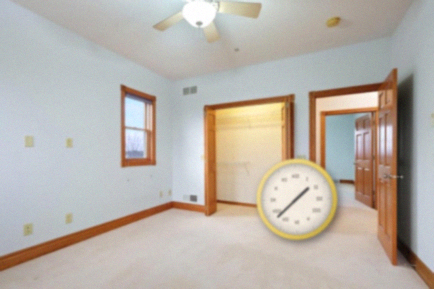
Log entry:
1h38
